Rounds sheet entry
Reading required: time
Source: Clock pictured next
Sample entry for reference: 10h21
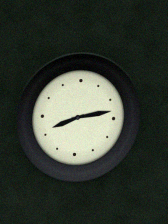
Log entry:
8h13
